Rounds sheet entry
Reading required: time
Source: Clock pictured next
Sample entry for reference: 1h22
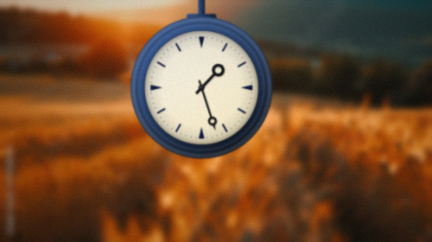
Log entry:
1h27
